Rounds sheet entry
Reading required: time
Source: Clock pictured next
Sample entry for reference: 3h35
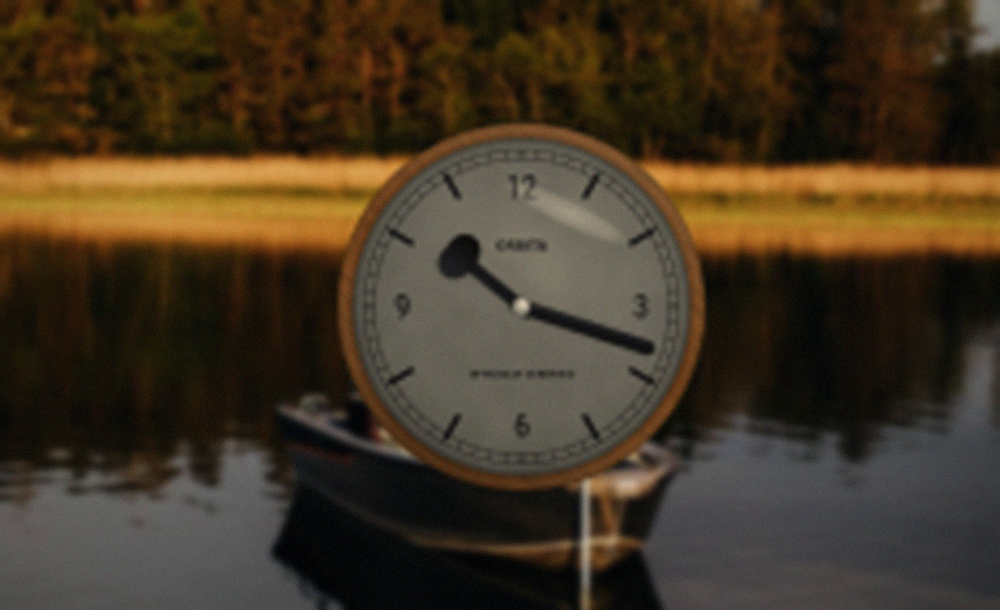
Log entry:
10h18
